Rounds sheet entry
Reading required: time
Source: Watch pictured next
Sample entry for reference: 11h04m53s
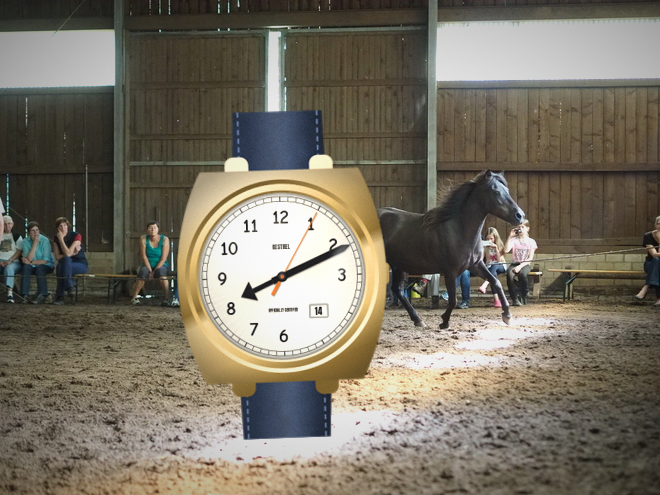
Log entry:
8h11m05s
